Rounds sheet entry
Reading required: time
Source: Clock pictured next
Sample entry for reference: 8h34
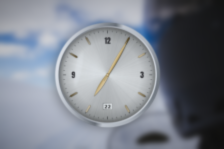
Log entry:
7h05
